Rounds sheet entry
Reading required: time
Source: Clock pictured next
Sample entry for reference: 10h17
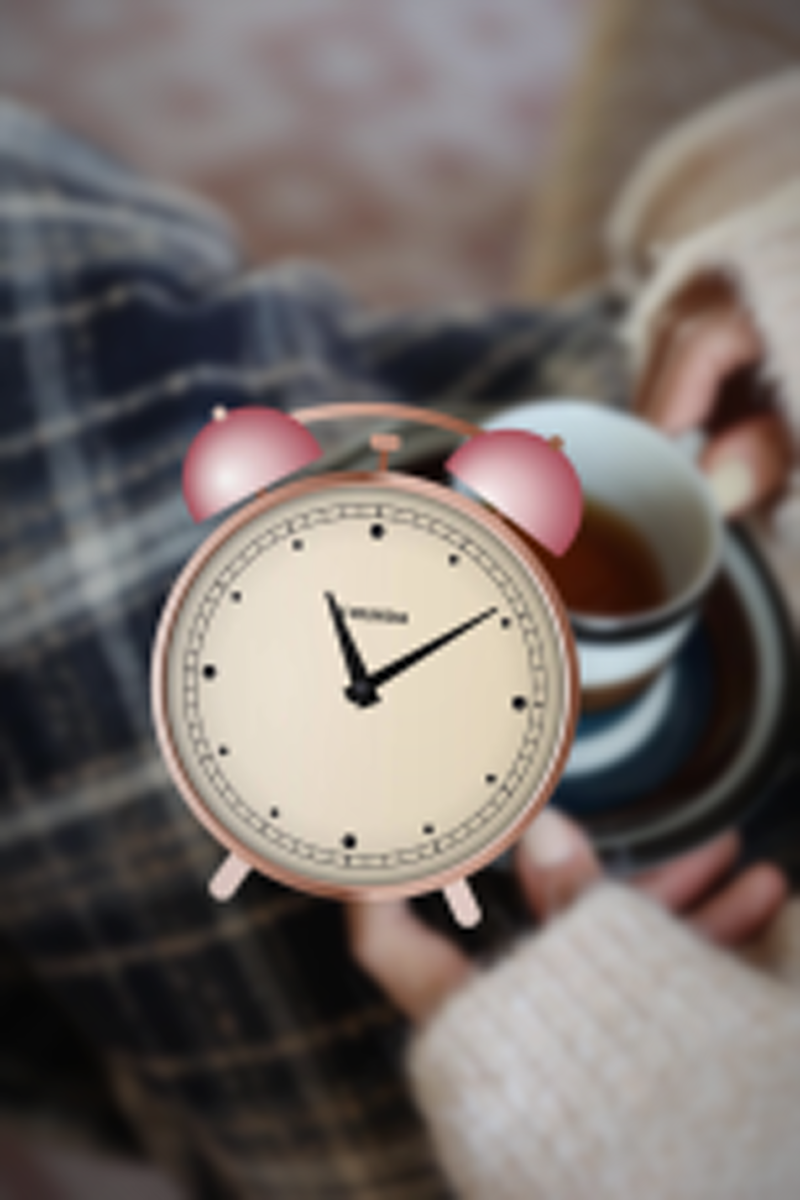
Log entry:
11h09
